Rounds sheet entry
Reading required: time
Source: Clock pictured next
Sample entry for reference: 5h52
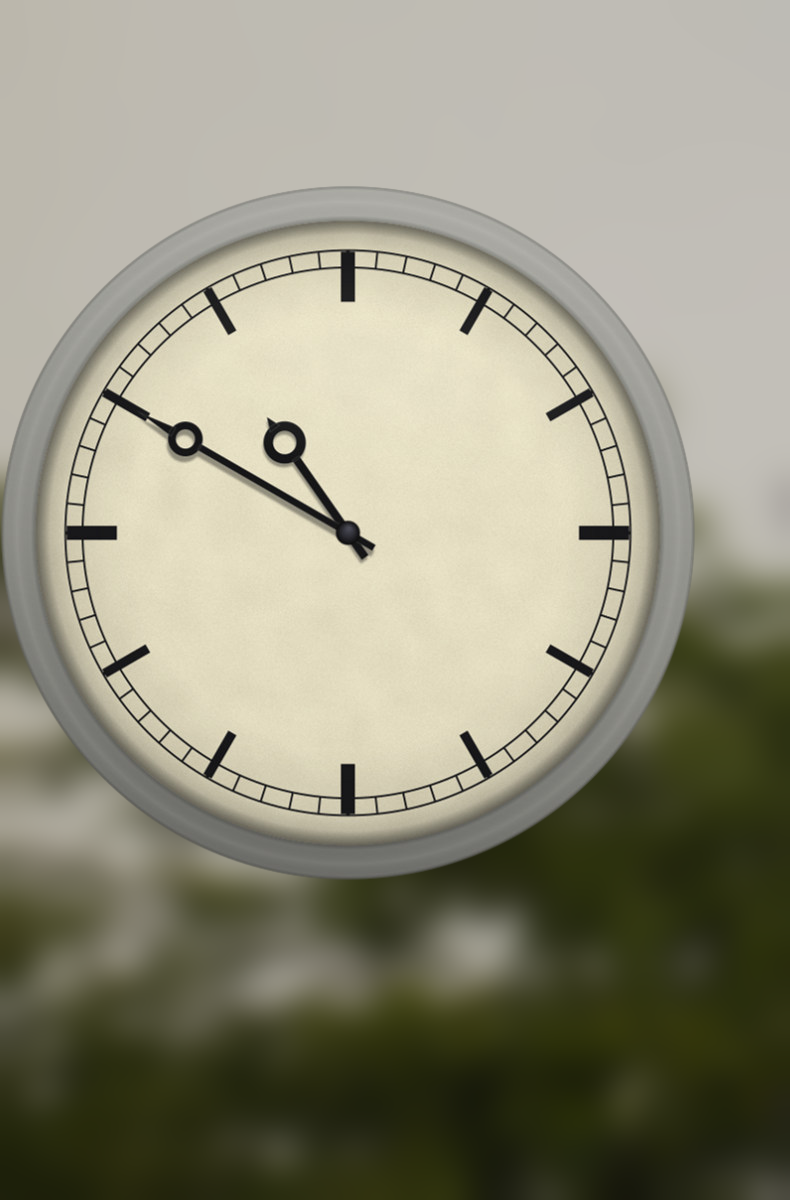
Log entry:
10h50
